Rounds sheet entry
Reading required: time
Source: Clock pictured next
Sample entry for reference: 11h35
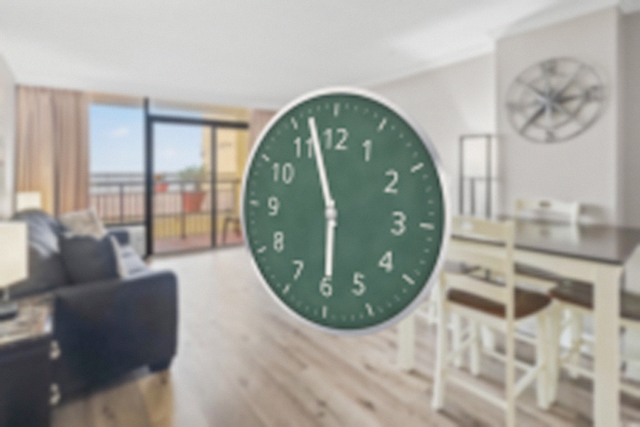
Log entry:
5h57
